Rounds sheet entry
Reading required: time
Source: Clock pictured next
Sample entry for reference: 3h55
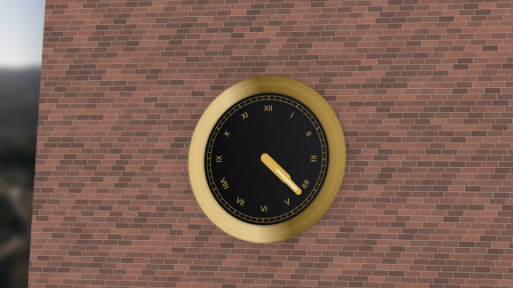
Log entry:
4h22
